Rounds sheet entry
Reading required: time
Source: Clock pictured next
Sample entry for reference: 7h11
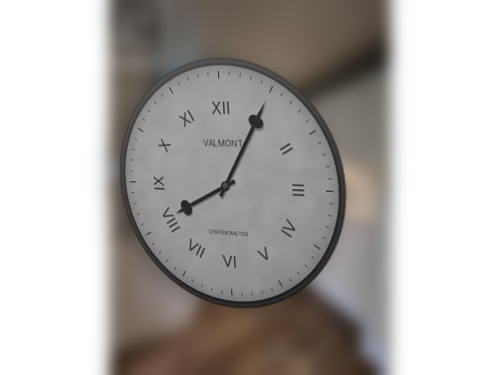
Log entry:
8h05
